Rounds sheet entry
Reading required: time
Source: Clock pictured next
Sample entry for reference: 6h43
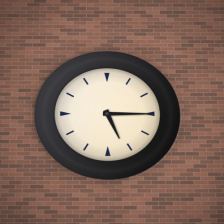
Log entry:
5h15
